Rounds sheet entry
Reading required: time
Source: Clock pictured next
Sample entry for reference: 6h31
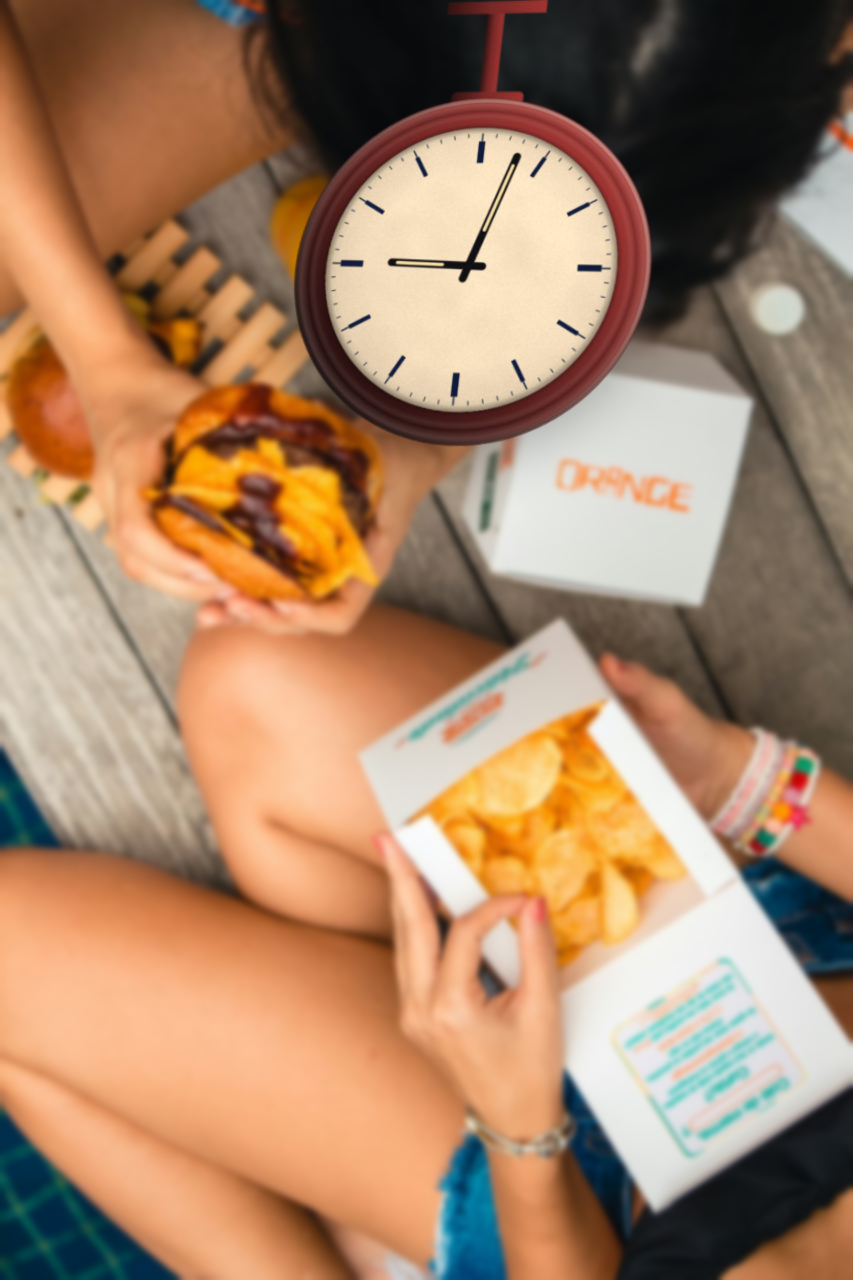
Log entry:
9h03
